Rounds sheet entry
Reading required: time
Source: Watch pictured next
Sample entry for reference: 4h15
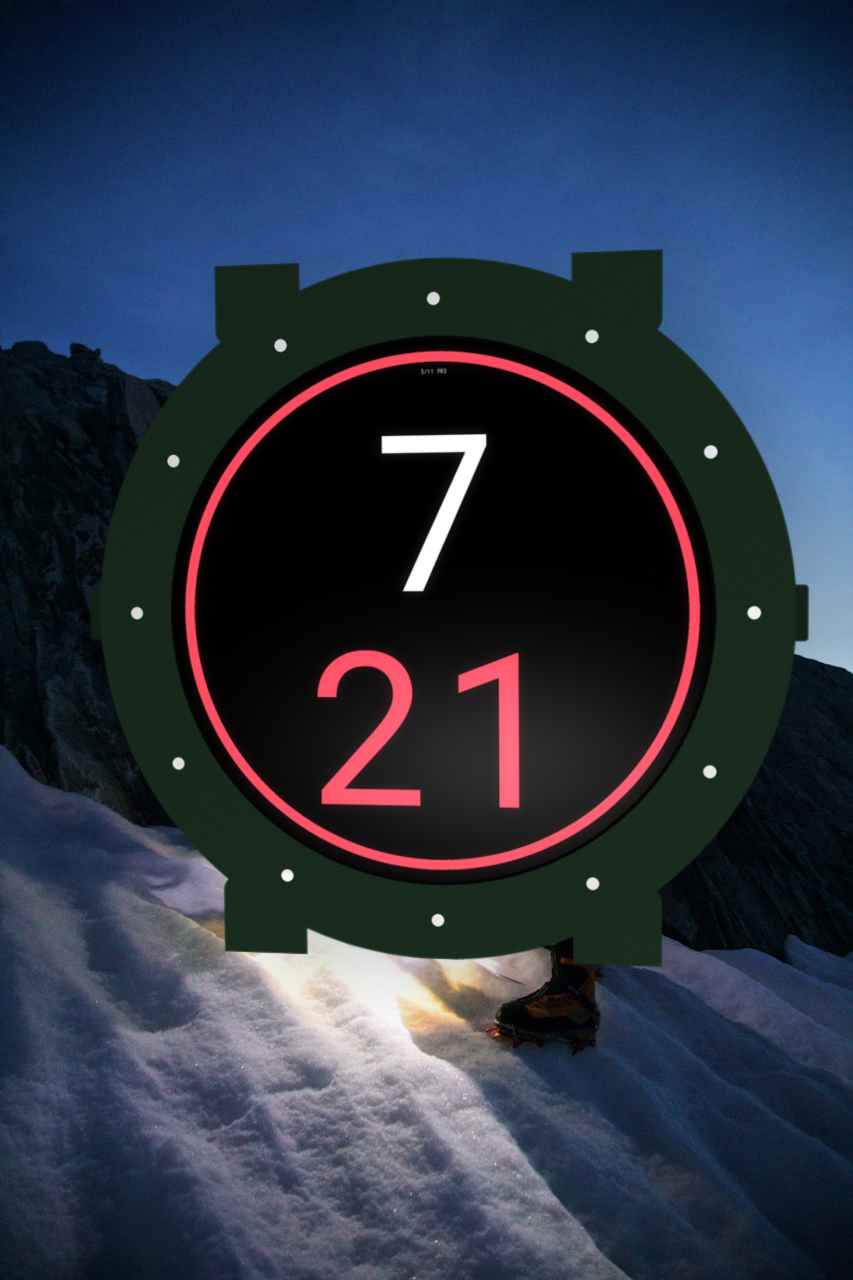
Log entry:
7h21
